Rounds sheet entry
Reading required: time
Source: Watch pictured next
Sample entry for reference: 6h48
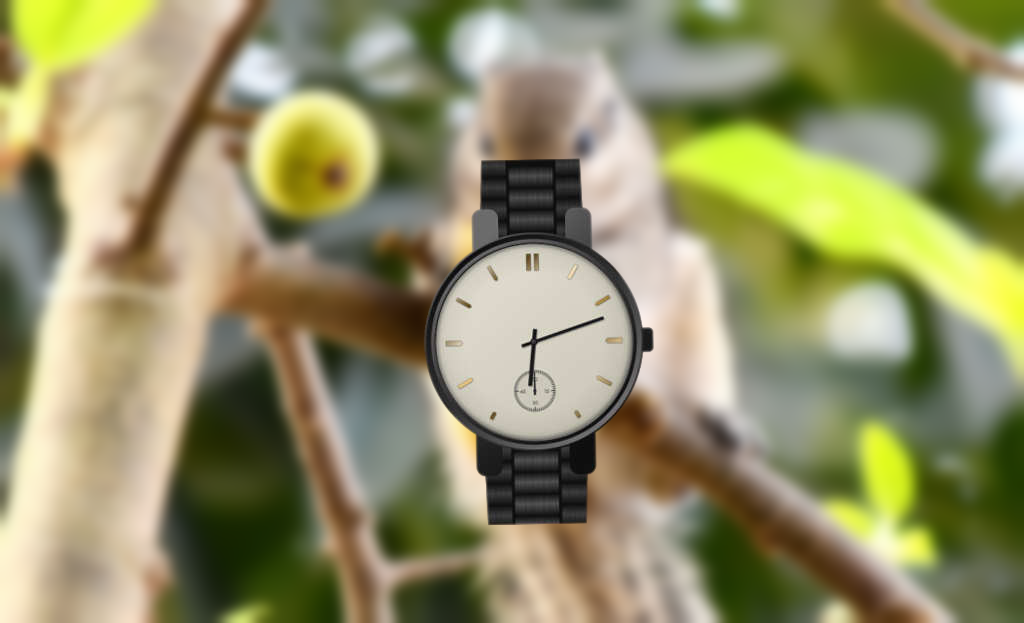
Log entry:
6h12
